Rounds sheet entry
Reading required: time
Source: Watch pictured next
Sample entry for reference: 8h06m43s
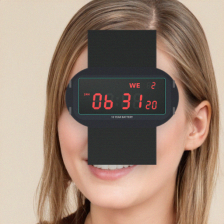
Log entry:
6h31m20s
